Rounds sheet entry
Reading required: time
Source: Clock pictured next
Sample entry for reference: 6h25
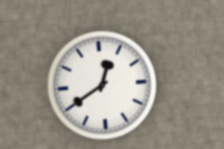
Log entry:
12h40
